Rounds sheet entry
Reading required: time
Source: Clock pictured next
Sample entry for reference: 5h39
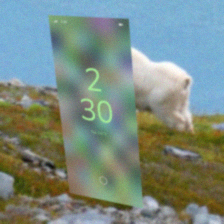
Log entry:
2h30
